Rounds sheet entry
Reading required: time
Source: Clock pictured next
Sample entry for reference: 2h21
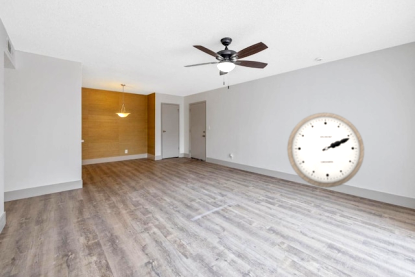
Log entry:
2h11
